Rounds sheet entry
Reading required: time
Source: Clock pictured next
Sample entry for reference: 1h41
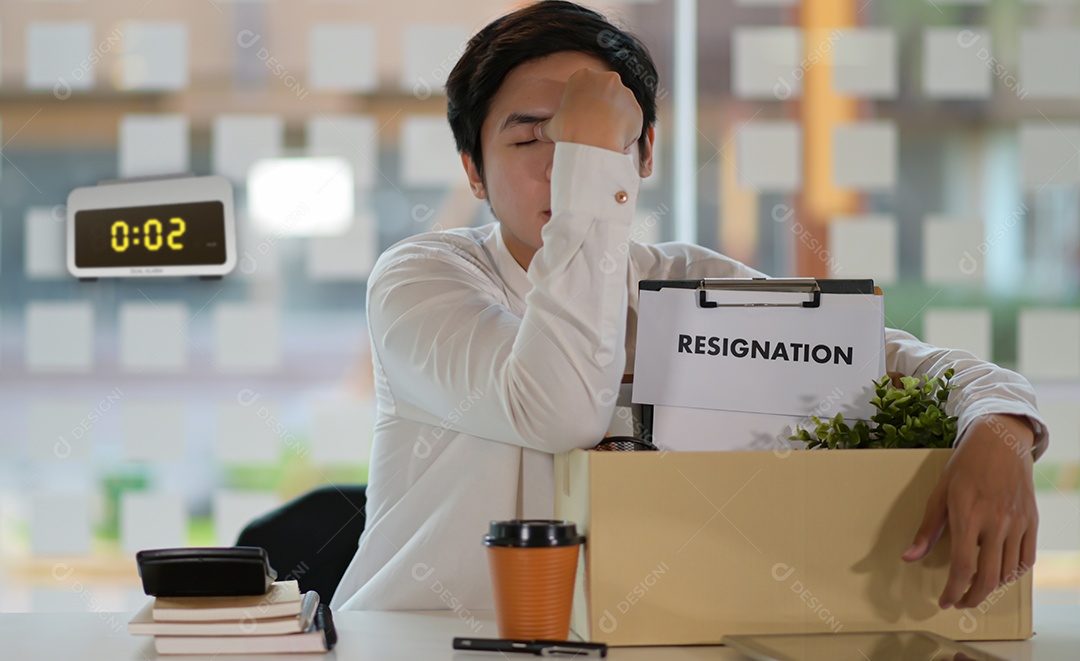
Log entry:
0h02
